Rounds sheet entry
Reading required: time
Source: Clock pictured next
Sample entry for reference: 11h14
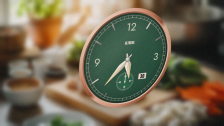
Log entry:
5h37
